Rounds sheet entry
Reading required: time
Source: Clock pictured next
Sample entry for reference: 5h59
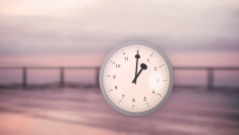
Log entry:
1h00
